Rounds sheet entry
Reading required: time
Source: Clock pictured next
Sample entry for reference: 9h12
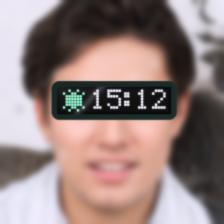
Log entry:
15h12
